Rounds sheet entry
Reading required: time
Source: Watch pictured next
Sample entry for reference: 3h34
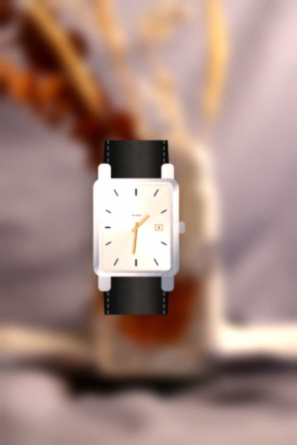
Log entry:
1h31
